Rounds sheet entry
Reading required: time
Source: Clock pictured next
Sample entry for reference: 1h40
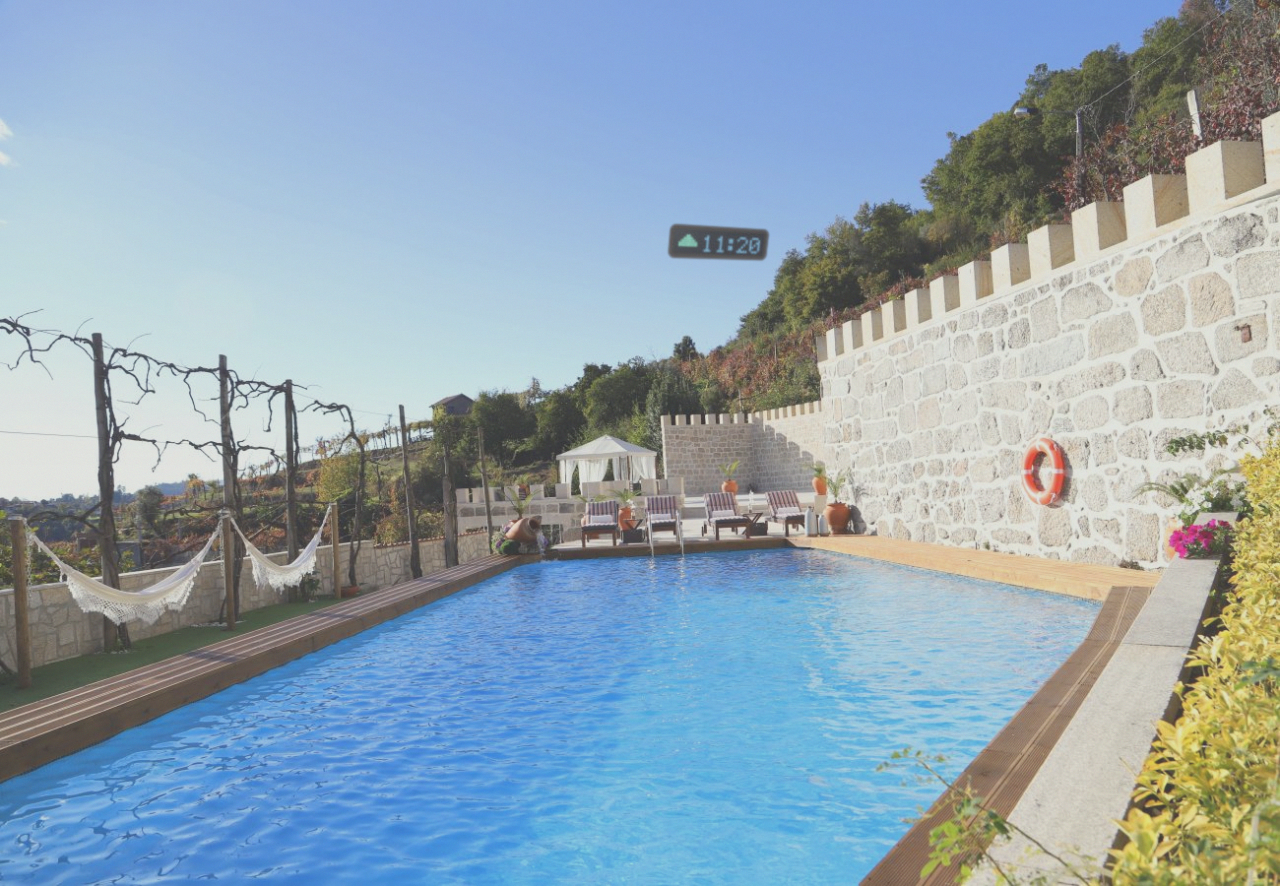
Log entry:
11h20
